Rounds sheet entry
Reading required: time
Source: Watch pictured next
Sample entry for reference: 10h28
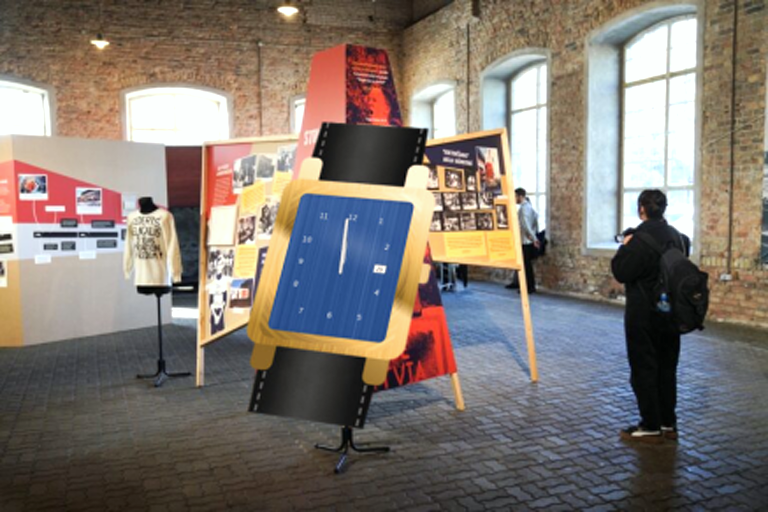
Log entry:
11h59
